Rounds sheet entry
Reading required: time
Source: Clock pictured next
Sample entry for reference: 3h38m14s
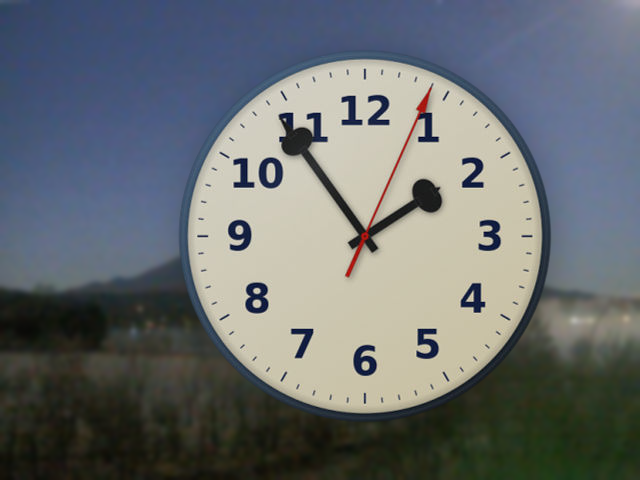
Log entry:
1h54m04s
